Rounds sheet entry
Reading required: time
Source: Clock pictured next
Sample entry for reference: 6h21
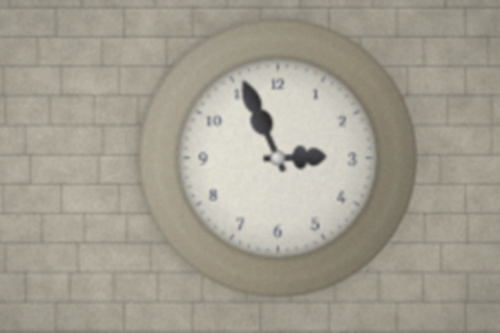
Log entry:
2h56
